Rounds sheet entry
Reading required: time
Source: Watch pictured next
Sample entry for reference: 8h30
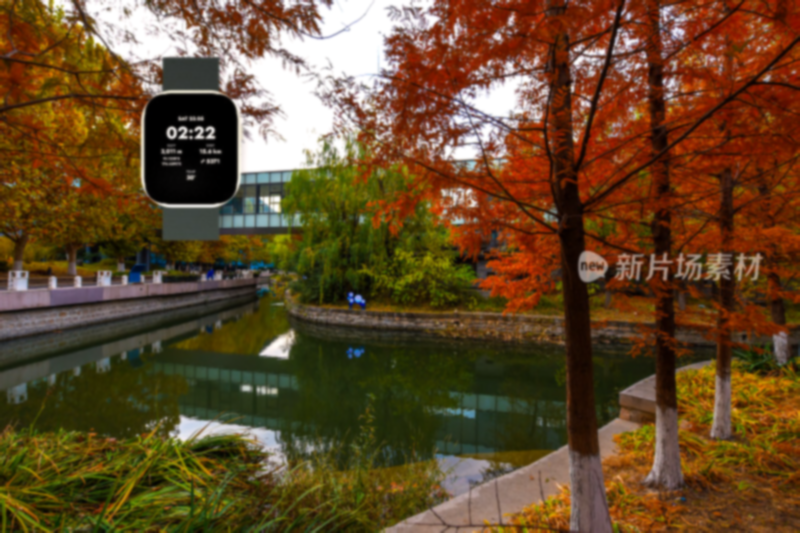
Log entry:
2h22
